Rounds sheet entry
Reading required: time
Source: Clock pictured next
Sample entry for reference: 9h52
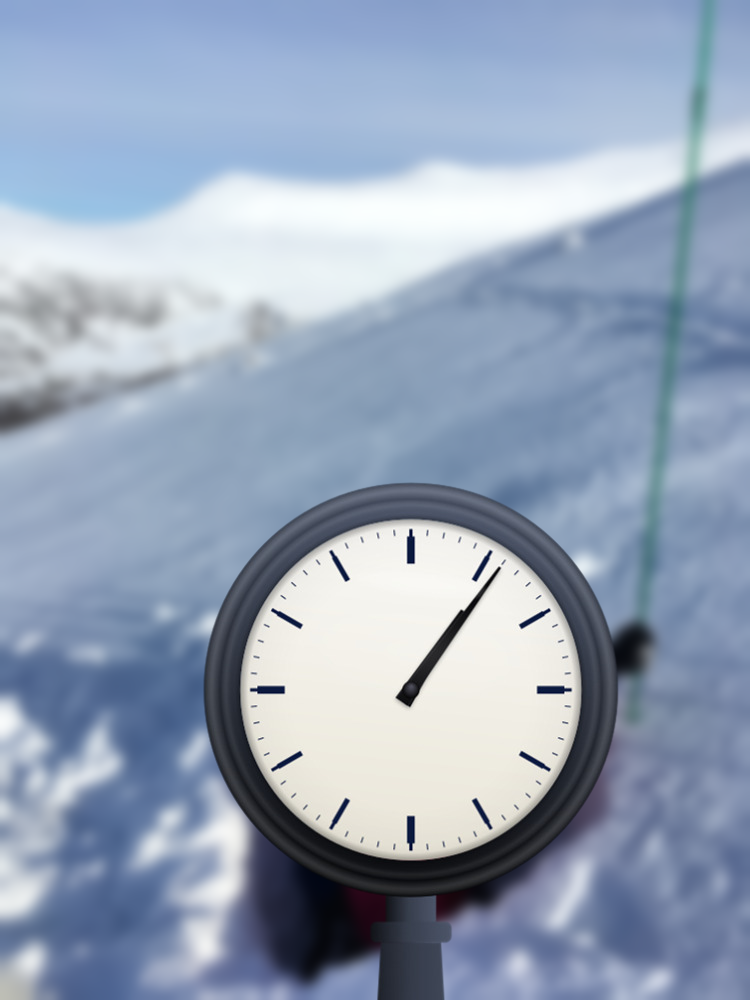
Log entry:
1h06
